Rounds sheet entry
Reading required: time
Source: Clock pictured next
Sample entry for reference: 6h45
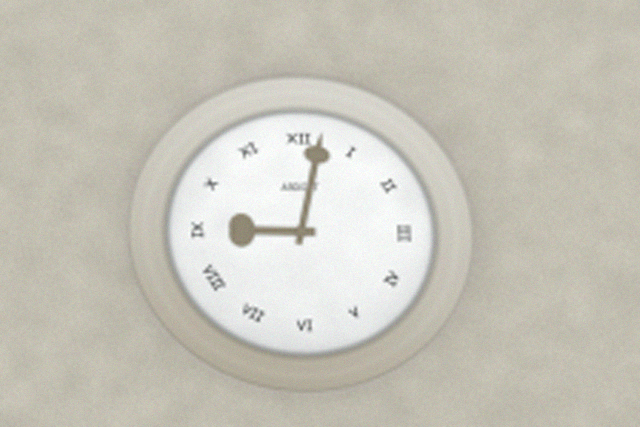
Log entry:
9h02
